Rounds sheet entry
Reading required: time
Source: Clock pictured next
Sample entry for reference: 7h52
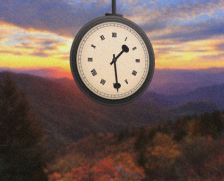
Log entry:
1h29
